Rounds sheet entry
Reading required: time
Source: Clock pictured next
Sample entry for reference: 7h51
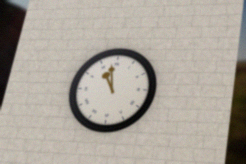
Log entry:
10h58
